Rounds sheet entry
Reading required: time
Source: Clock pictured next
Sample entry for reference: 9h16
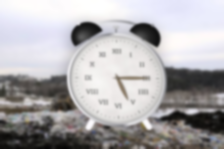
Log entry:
5h15
